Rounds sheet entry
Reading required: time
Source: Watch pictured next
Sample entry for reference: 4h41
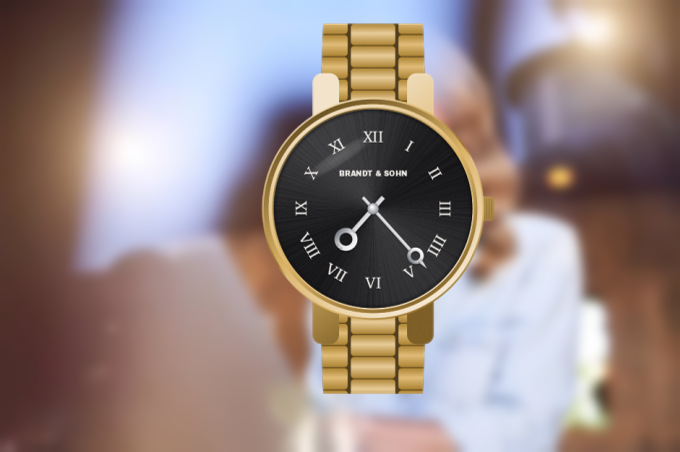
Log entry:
7h23
